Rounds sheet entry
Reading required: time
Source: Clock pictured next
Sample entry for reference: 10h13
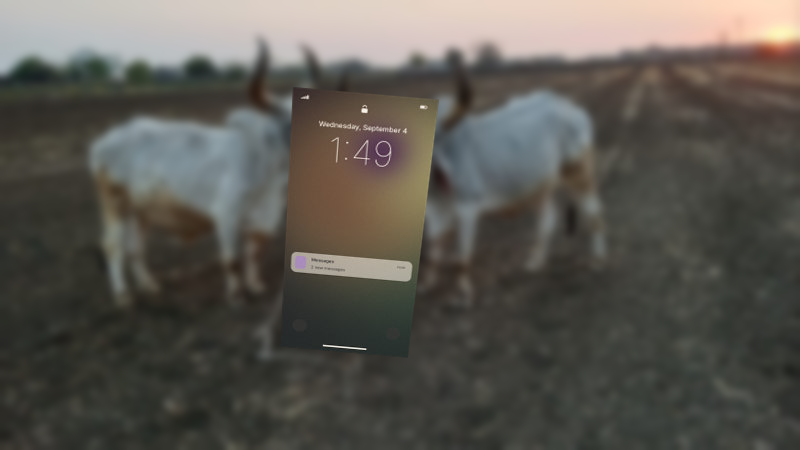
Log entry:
1h49
